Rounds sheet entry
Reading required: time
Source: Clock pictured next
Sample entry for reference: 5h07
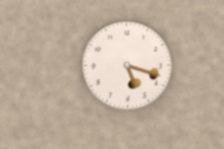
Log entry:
5h18
